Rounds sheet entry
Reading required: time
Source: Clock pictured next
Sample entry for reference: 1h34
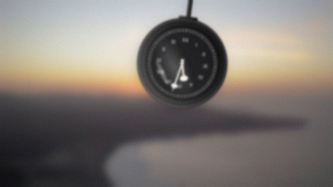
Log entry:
5h32
